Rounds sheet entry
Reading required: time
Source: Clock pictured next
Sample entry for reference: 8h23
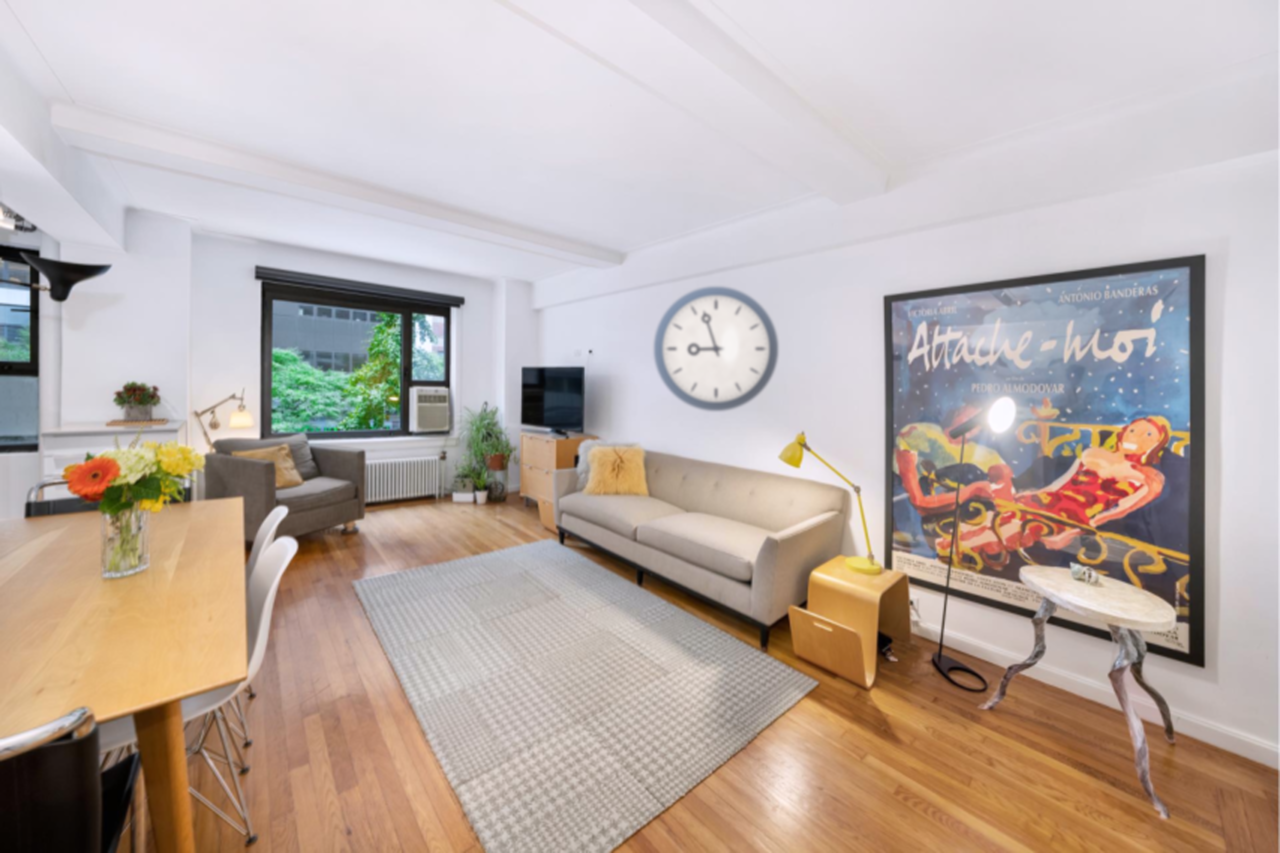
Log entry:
8h57
